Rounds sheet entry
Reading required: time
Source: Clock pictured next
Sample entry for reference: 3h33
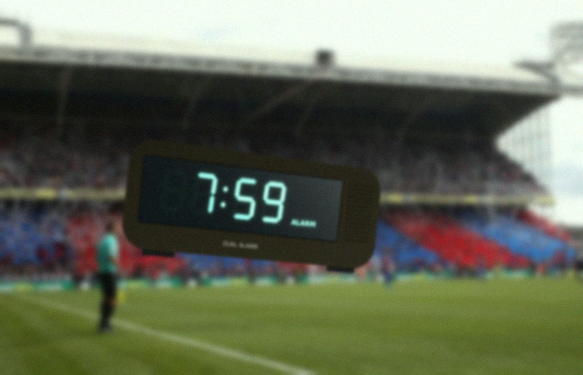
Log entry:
7h59
